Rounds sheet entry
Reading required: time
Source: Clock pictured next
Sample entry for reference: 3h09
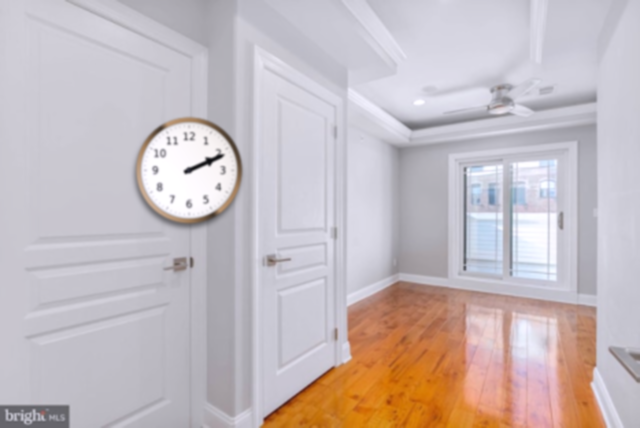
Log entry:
2h11
